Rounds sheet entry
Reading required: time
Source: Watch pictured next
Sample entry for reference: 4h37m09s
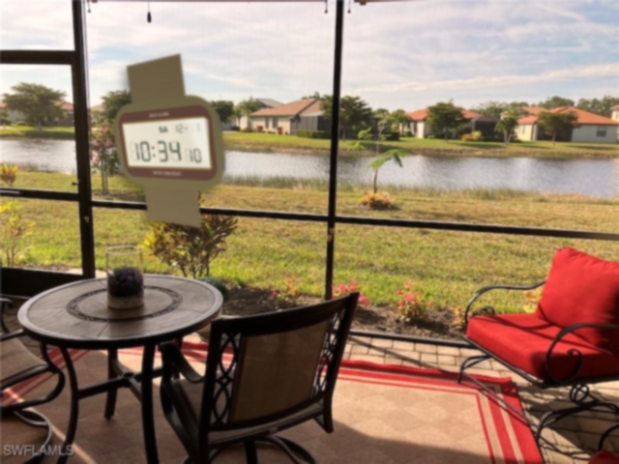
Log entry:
10h34m10s
